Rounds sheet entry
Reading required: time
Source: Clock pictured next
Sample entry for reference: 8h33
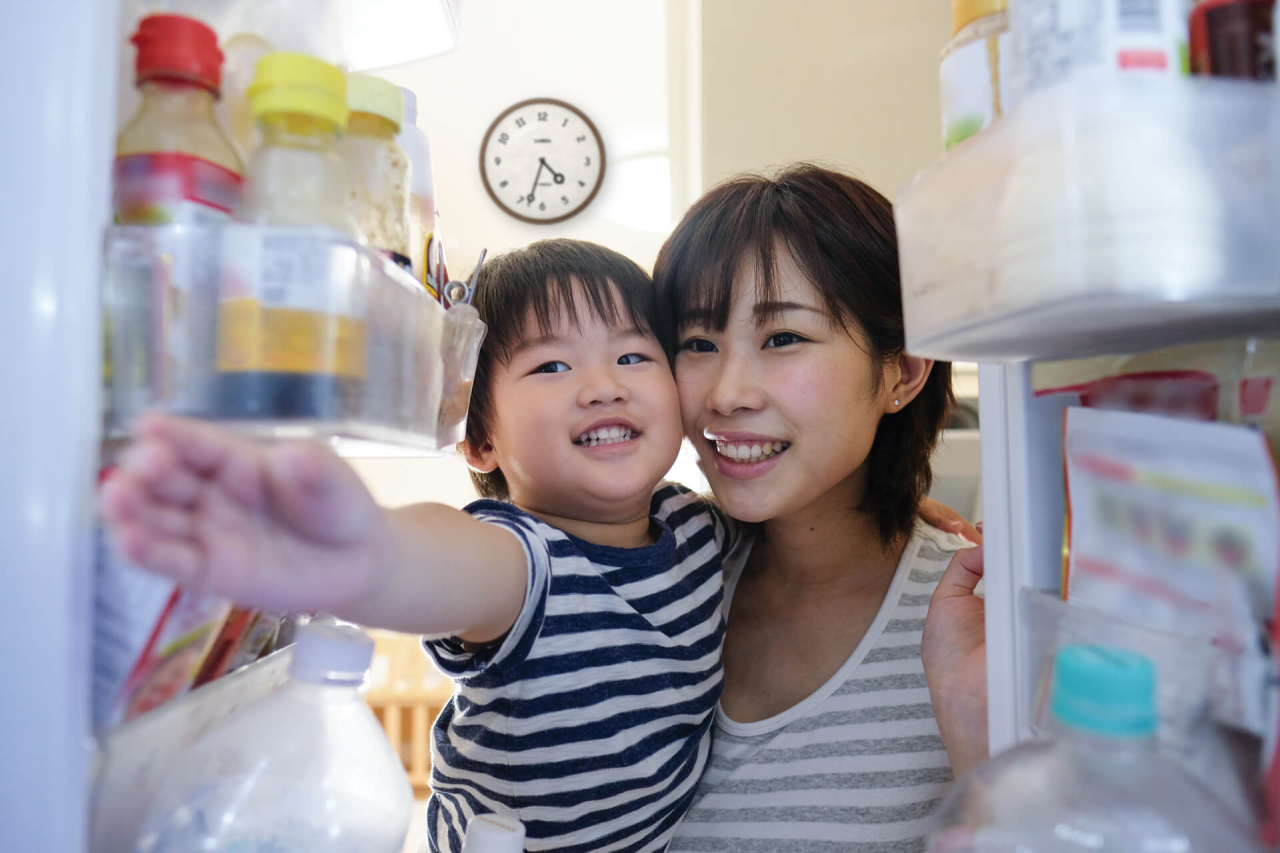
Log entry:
4h33
